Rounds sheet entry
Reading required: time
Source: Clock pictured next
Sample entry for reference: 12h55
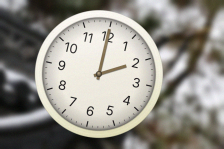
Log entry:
2h00
